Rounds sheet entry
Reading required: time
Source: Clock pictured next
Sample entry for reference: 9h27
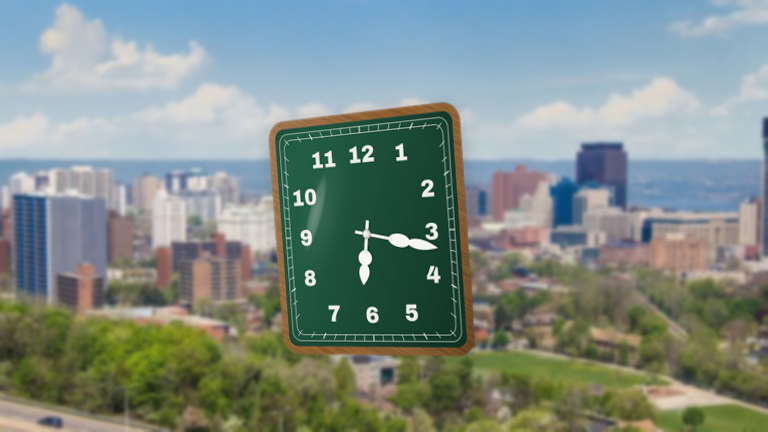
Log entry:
6h17
